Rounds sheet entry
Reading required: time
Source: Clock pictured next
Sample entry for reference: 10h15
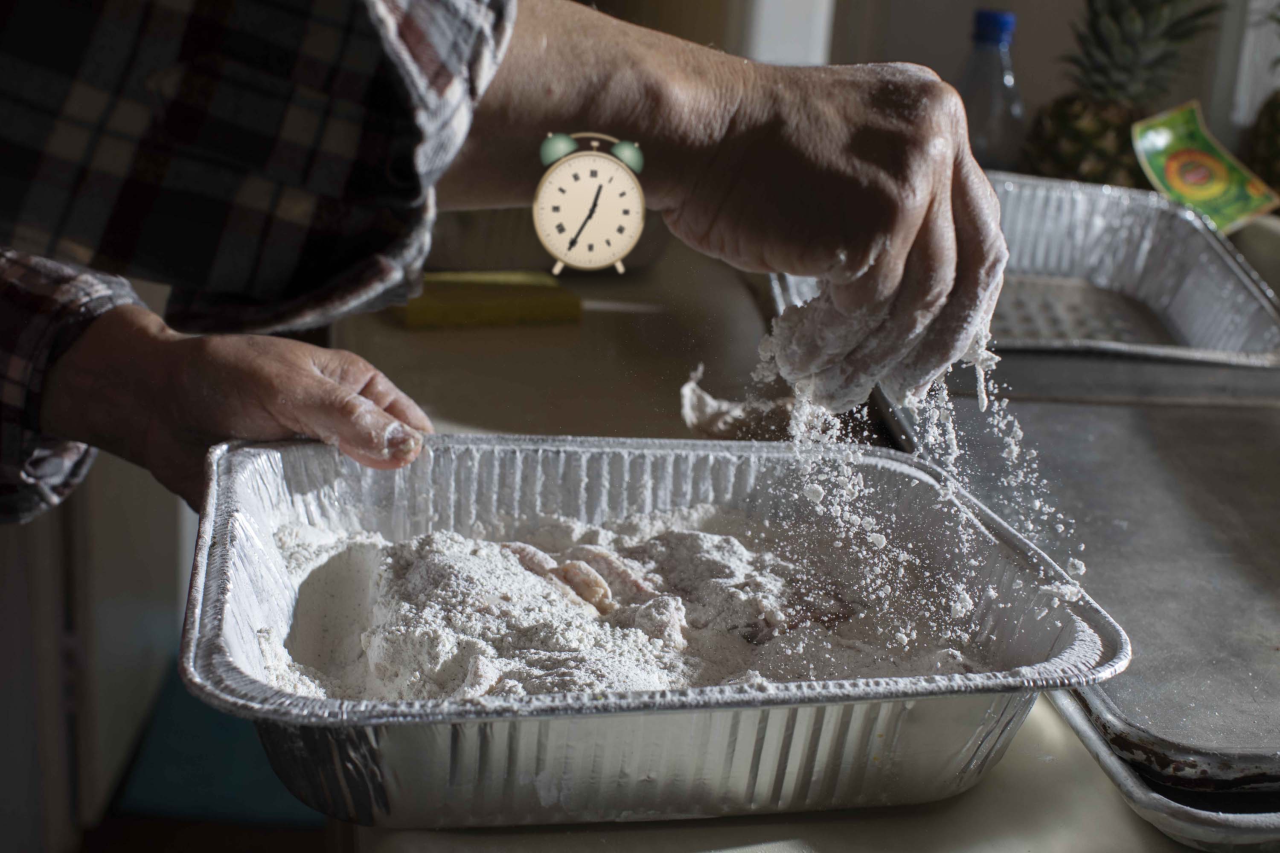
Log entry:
12h35
